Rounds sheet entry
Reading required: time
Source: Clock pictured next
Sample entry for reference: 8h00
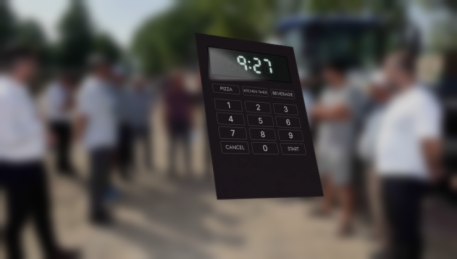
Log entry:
9h27
